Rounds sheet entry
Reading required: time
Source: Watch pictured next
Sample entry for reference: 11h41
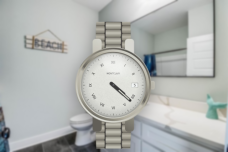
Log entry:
4h22
